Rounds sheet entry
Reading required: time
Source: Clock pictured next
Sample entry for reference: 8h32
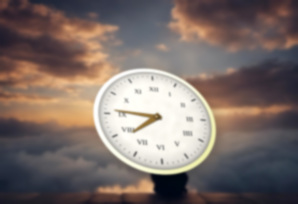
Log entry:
7h46
